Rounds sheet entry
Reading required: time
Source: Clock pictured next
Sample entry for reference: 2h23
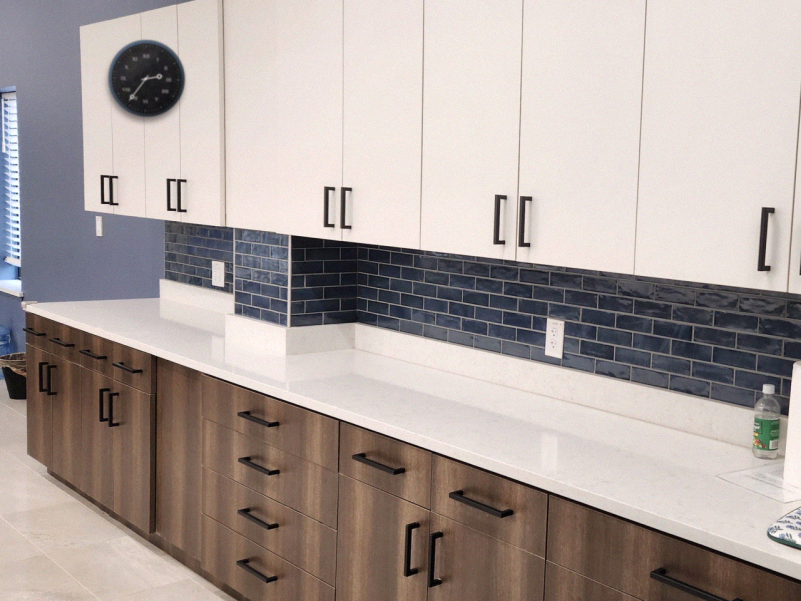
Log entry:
2h36
